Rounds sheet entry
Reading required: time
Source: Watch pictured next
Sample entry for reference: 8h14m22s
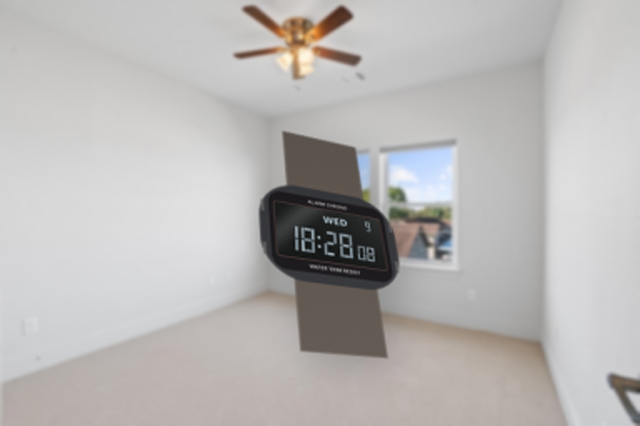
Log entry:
18h28m08s
